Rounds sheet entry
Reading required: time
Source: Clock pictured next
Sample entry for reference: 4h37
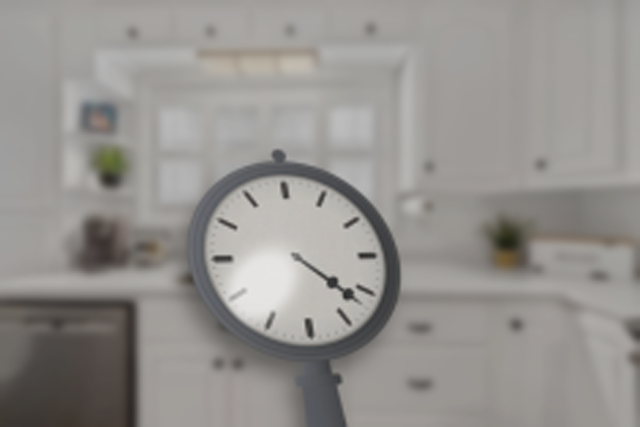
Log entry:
4h22
